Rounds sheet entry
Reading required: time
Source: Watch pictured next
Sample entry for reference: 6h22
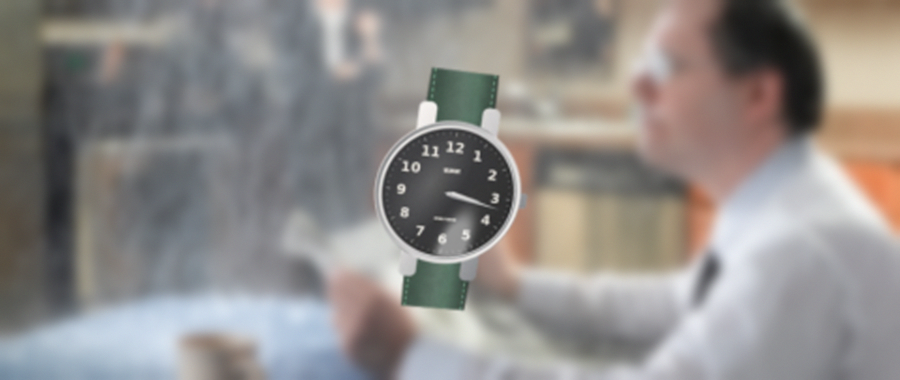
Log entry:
3h17
